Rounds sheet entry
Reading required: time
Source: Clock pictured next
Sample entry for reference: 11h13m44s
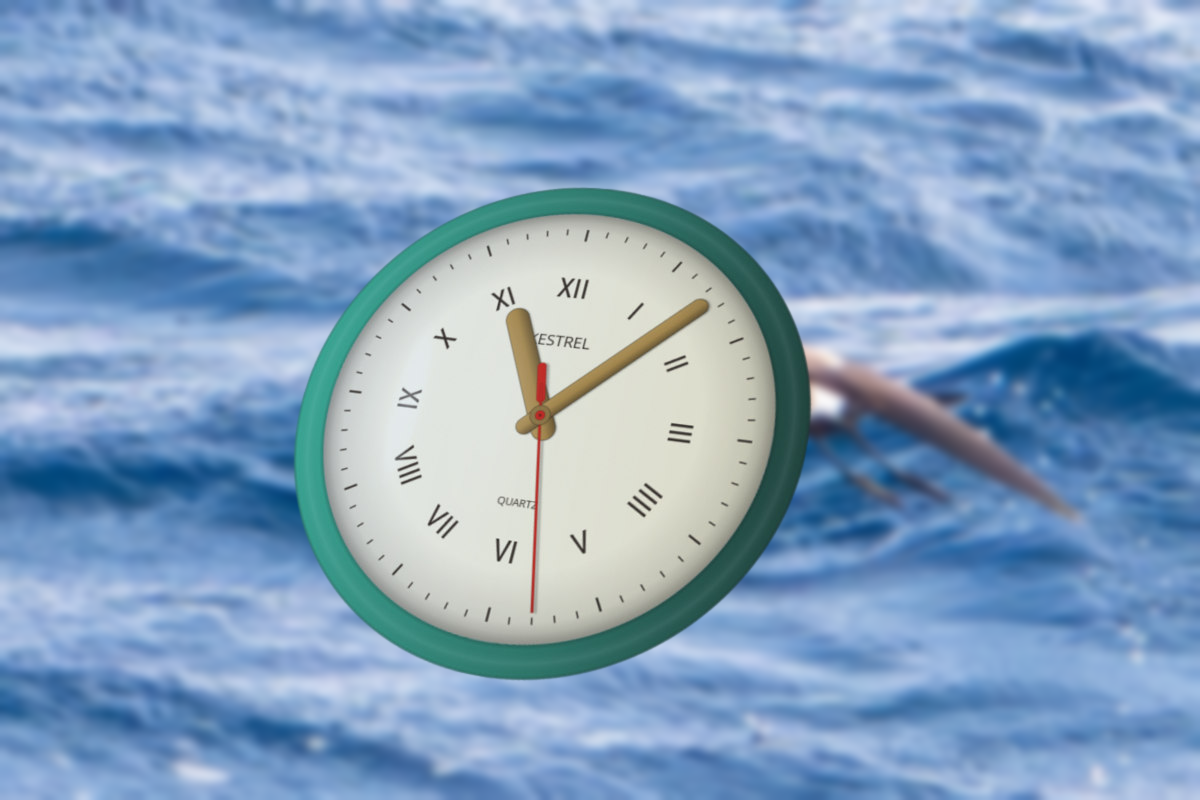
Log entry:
11h07m28s
